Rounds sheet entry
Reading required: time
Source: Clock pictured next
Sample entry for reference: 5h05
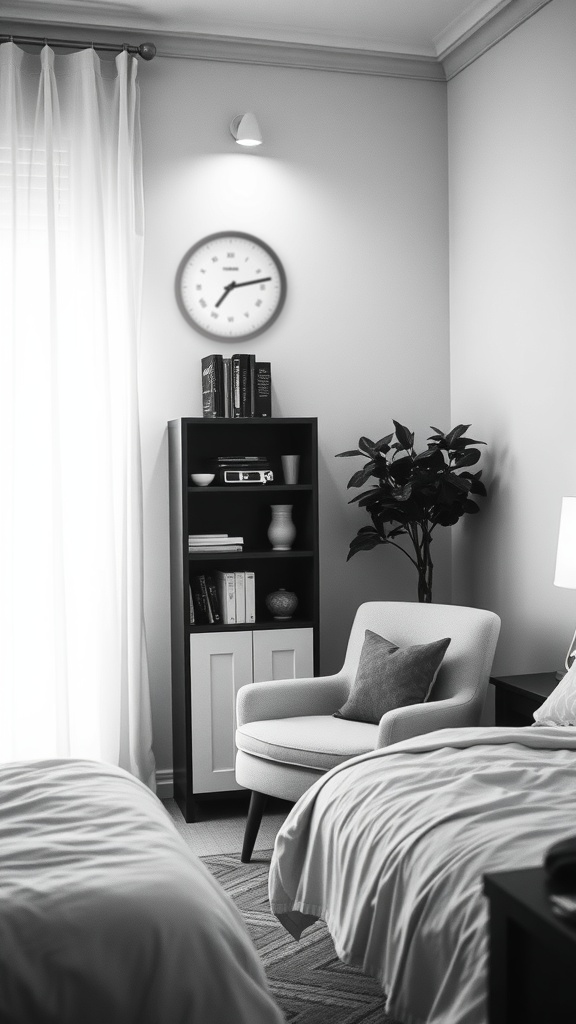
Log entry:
7h13
